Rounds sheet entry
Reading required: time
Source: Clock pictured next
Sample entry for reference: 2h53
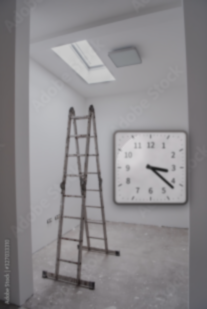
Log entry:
3h22
